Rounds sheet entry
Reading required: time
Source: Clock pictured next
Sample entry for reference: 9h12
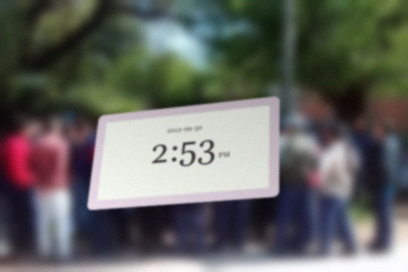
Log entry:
2h53
